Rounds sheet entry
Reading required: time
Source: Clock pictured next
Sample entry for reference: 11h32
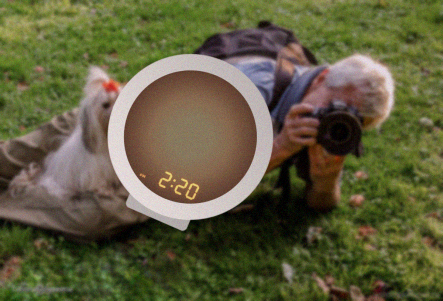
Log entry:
2h20
